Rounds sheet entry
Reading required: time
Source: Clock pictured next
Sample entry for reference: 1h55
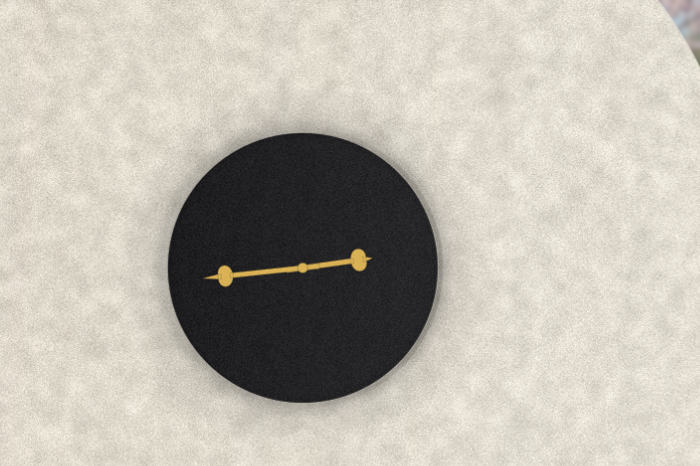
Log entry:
2h44
